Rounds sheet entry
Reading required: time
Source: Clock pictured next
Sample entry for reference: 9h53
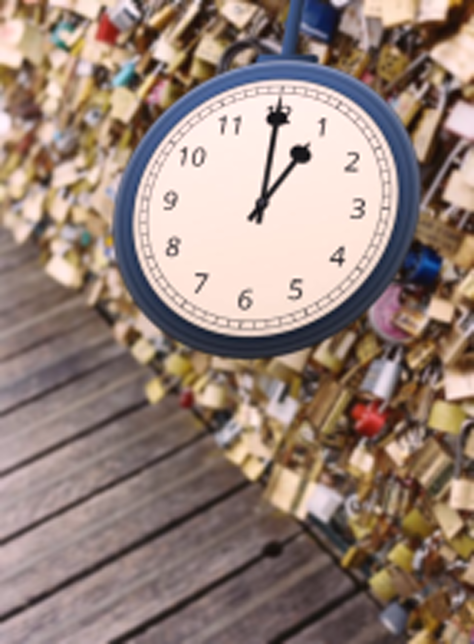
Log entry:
1h00
